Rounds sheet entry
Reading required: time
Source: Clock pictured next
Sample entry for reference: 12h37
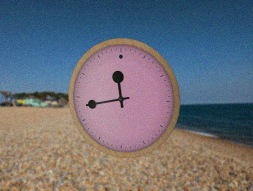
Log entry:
11h43
